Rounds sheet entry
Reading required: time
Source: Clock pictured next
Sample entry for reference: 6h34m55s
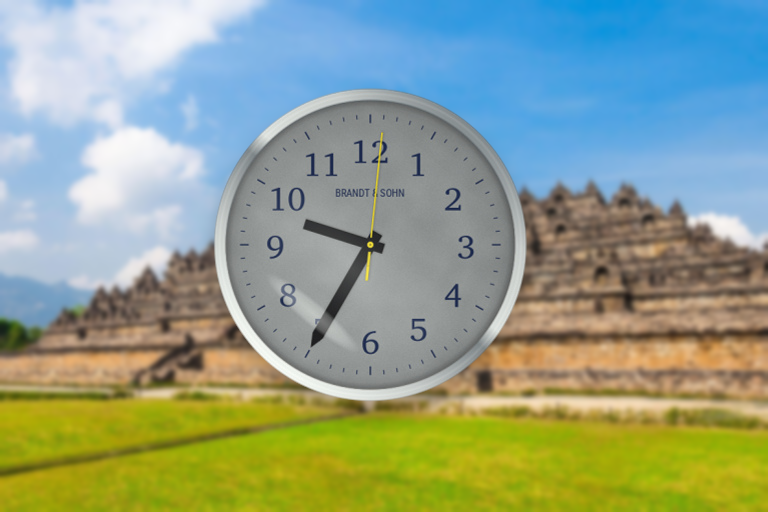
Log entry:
9h35m01s
